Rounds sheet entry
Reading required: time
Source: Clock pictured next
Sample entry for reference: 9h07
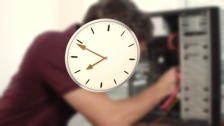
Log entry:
7h49
